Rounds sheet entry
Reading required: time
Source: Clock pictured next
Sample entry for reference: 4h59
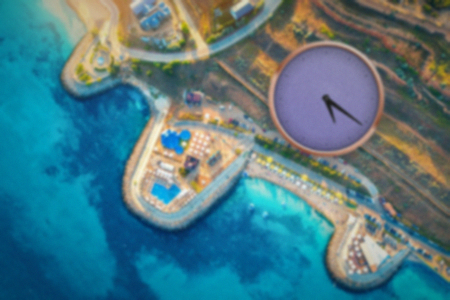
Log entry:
5h21
